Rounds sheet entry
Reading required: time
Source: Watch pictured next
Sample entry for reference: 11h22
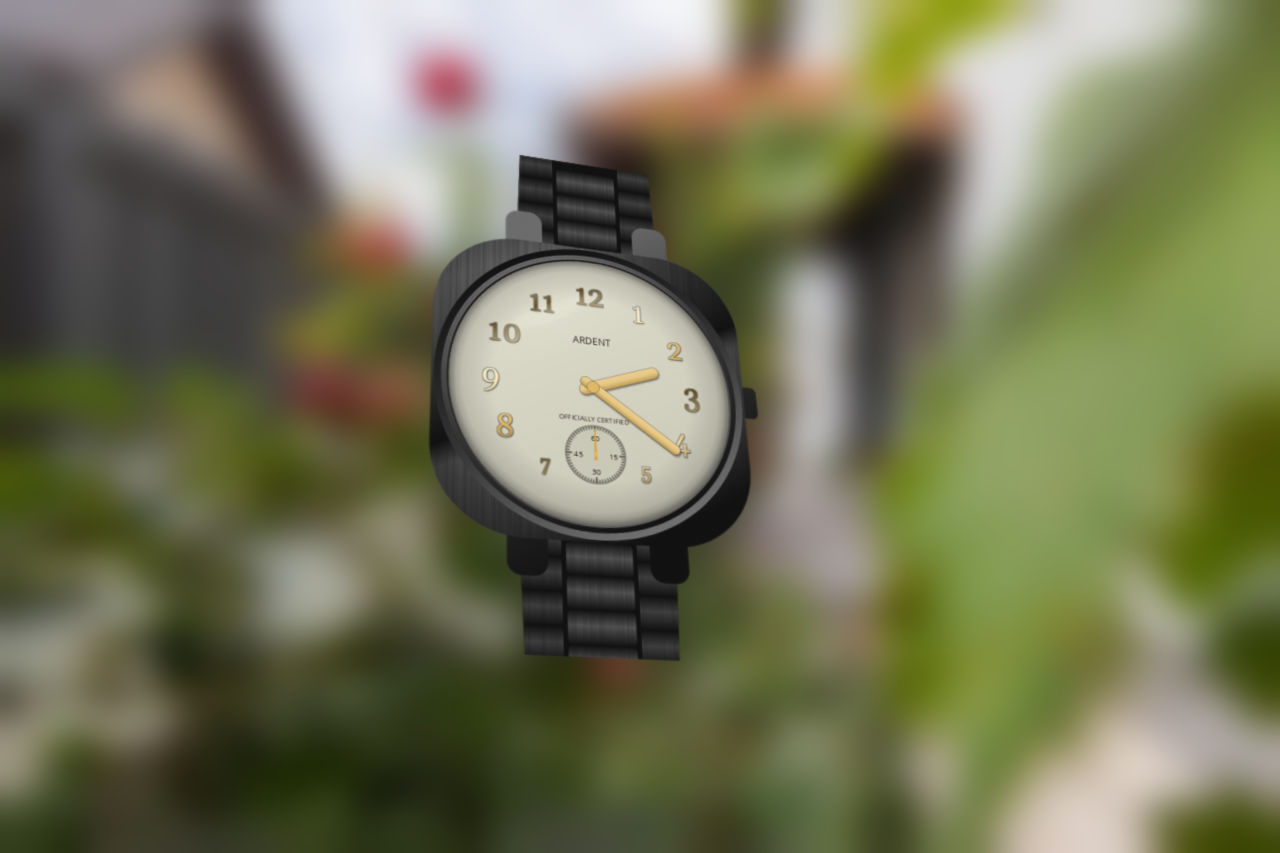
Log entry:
2h21
